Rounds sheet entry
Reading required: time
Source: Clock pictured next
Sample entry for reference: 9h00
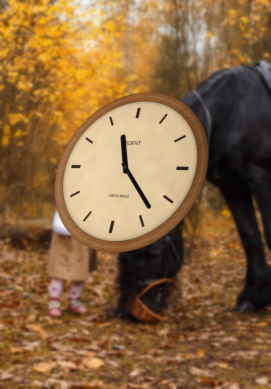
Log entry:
11h23
